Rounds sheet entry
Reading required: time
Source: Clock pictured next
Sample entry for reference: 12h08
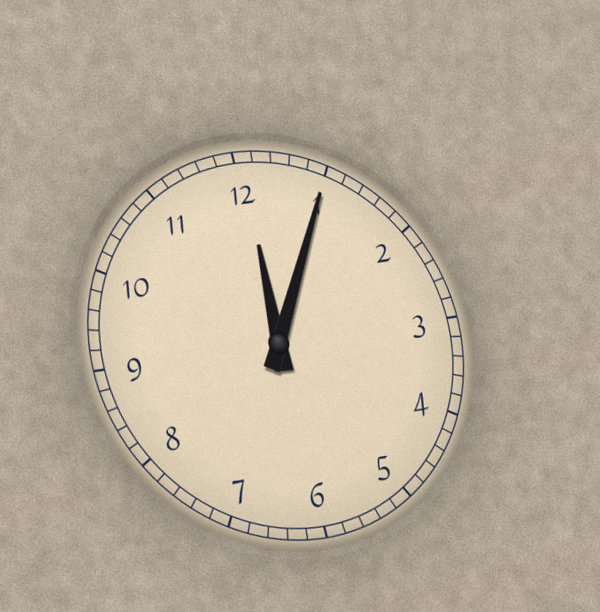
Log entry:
12h05
